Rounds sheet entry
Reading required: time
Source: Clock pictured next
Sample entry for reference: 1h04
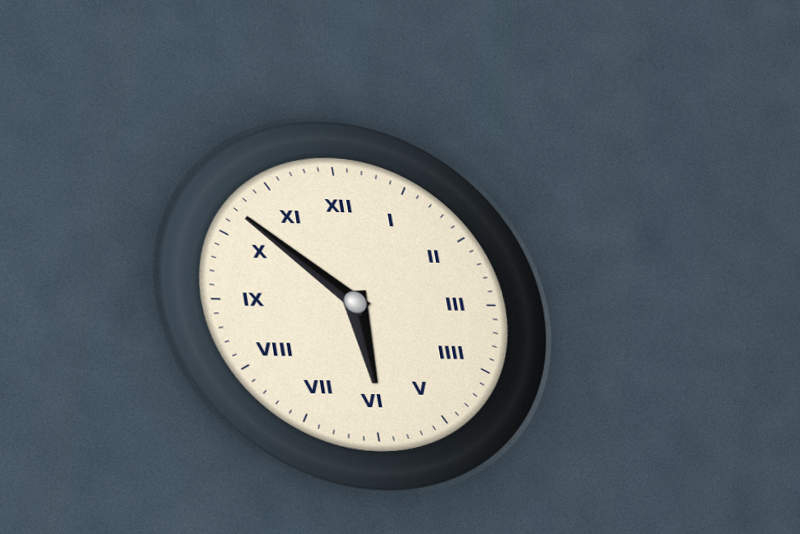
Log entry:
5h52
